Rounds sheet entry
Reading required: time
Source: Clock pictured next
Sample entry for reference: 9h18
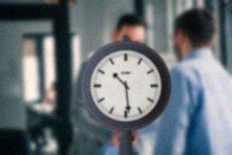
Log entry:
10h29
